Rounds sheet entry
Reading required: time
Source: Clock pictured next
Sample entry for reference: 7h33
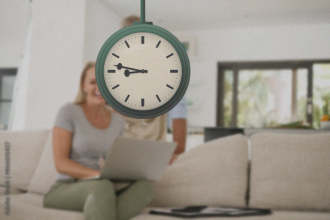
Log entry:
8h47
